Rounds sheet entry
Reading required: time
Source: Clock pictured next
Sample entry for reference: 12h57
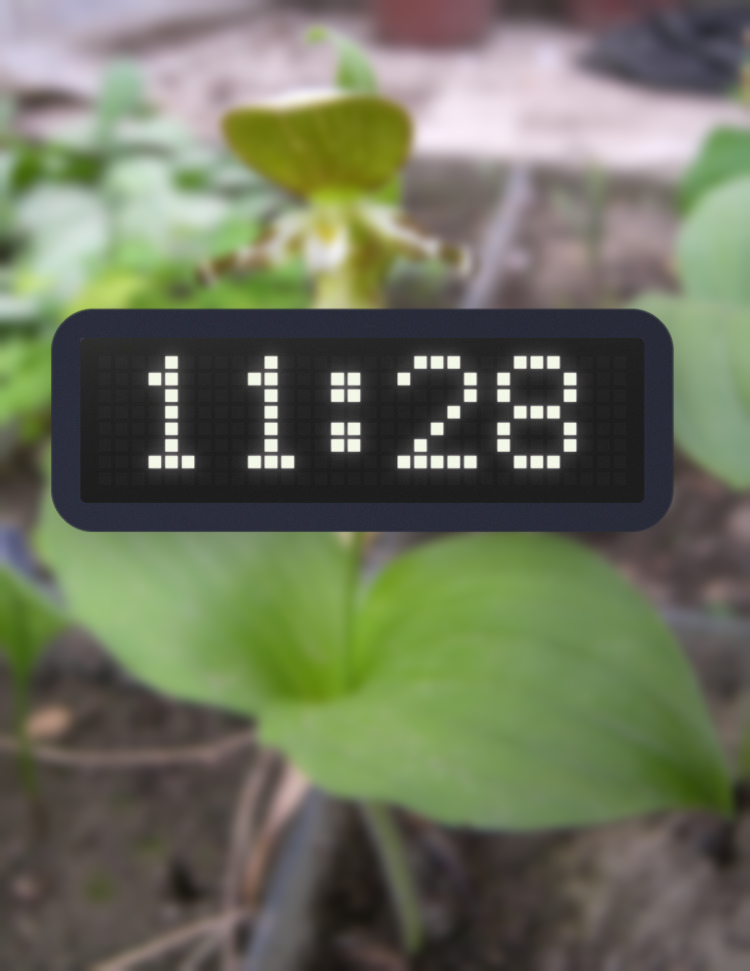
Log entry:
11h28
